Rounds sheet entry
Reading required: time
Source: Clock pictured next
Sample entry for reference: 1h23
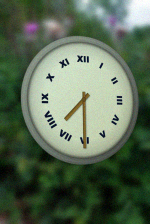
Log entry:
7h30
